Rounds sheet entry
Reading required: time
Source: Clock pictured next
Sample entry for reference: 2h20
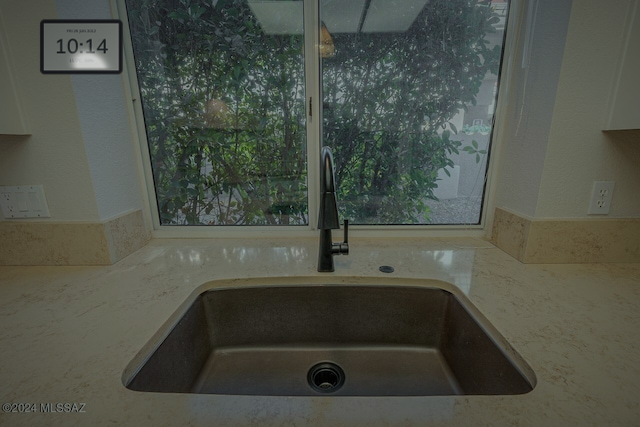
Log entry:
10h14
